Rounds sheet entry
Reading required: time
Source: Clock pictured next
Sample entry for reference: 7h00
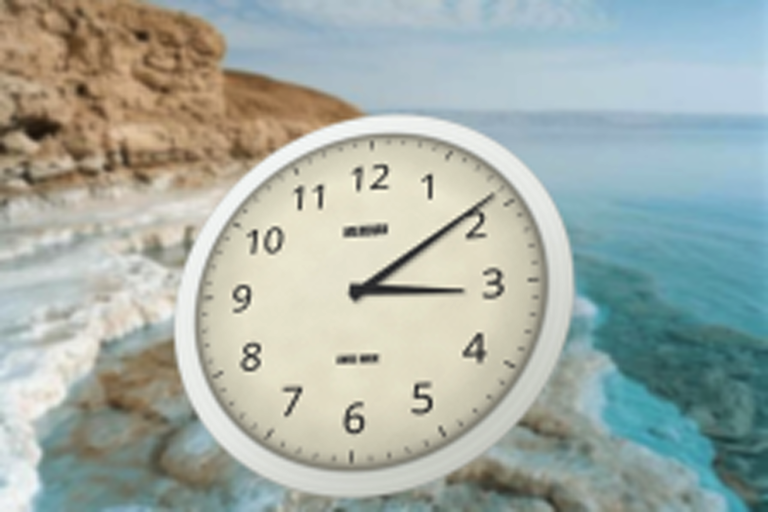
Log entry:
3h09
